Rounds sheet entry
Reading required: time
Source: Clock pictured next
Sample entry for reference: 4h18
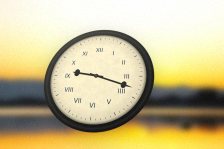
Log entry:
9h18
